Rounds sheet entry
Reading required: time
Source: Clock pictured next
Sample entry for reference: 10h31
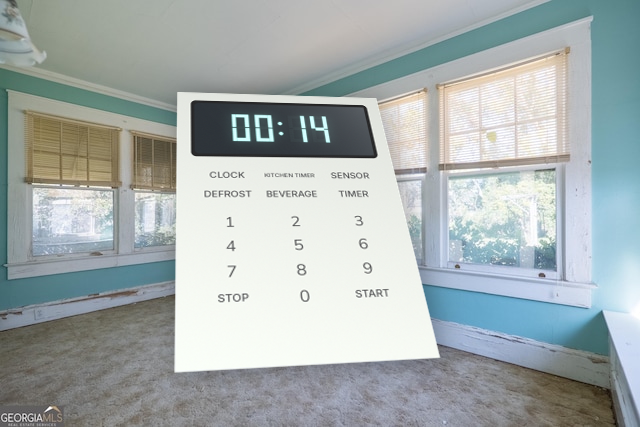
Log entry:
0h14
